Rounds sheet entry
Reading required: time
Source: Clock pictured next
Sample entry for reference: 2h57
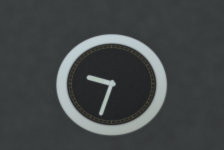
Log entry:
9h33
